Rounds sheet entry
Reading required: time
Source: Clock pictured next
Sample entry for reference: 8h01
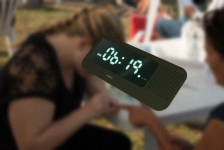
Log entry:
6h19
